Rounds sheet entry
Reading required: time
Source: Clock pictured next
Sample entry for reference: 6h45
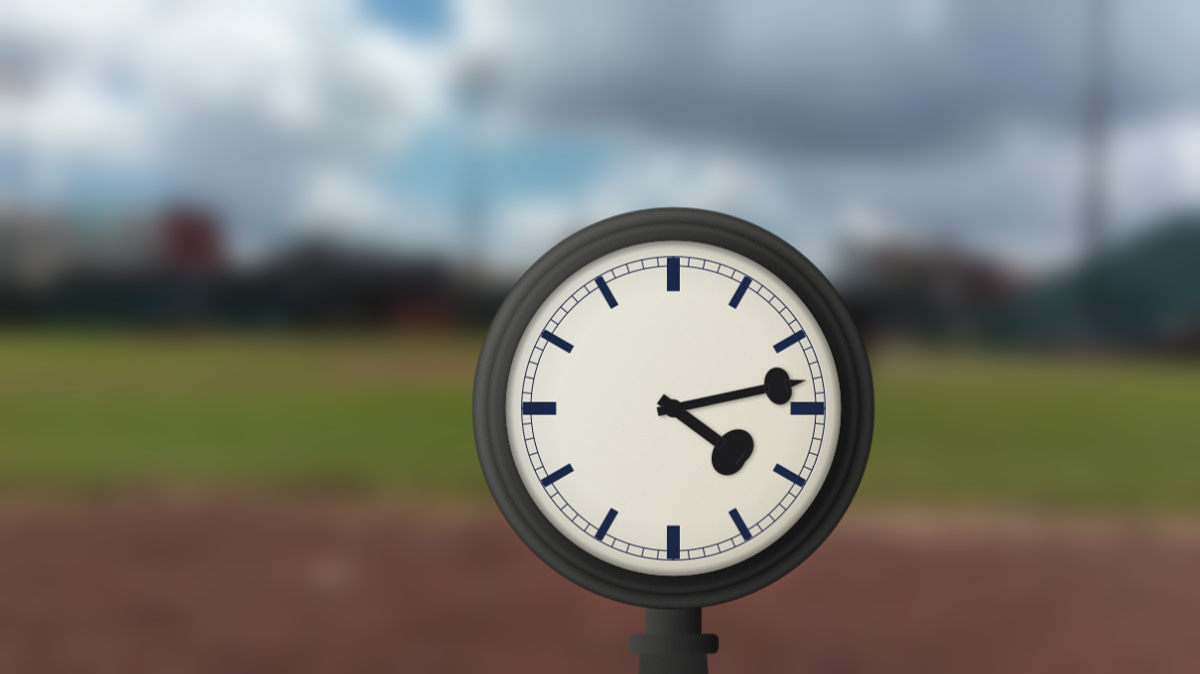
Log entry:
4h13
